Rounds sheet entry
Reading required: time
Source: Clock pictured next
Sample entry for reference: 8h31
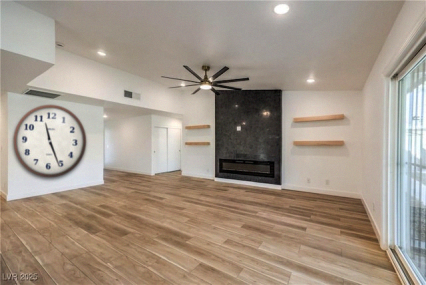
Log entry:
11h26
